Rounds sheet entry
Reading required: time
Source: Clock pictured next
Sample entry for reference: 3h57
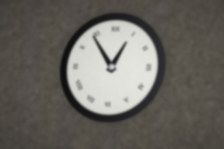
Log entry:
12h54
